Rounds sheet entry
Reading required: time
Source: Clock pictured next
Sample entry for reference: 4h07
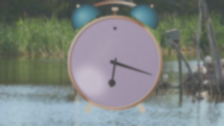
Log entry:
6h18
